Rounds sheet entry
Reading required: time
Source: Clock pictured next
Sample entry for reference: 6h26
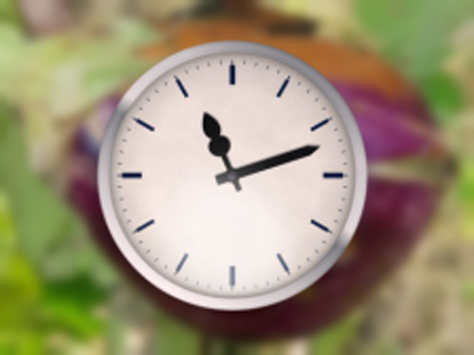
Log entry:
11h12
